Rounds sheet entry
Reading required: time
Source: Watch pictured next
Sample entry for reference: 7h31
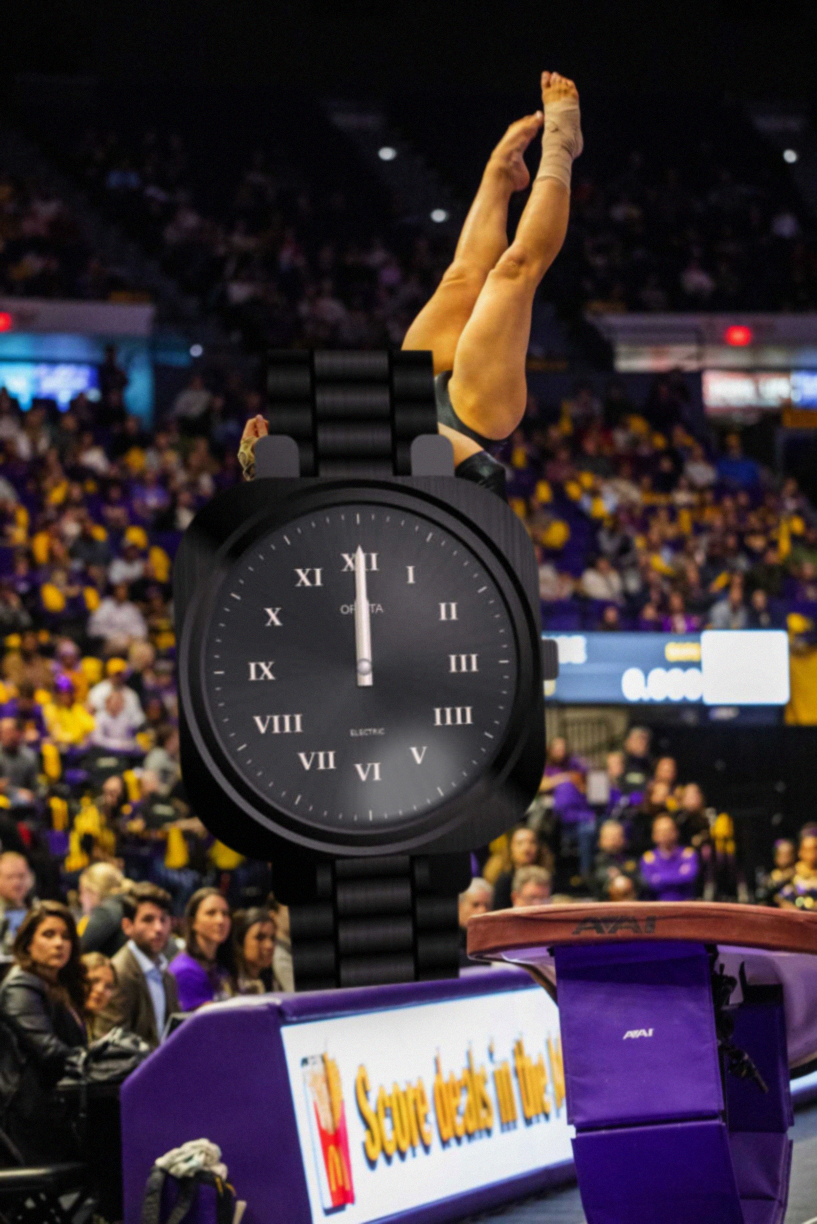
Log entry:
12h00
